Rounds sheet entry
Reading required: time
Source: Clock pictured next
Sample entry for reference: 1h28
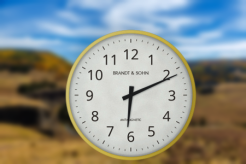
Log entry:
6h11
